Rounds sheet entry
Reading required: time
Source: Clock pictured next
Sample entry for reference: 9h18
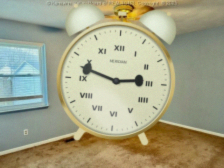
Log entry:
2h48
